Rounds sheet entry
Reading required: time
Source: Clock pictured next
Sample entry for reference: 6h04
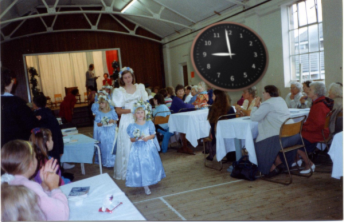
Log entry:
8h59
